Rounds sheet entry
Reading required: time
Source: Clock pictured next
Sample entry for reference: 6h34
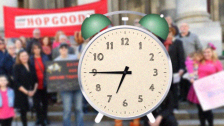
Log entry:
6h45
